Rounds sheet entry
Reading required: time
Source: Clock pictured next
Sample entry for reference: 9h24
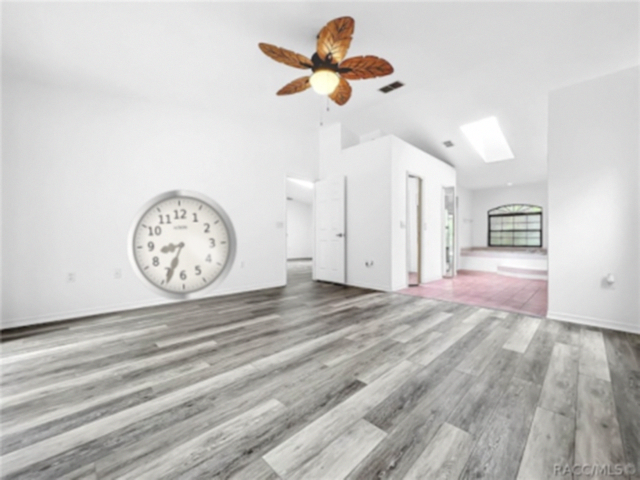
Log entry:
8h34
